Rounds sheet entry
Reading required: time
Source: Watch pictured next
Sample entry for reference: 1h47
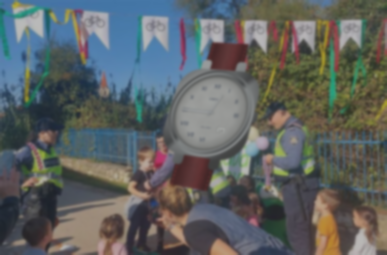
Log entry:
12h45
